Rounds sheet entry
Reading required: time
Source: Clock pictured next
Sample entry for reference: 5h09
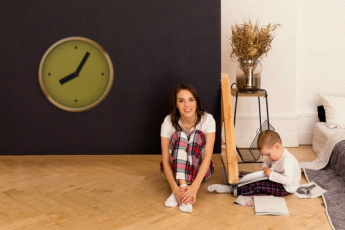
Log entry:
8h05
